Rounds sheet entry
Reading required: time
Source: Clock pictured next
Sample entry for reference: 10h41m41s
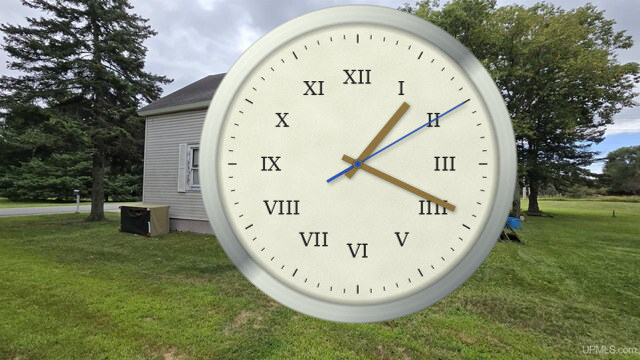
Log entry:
1h19m10s
